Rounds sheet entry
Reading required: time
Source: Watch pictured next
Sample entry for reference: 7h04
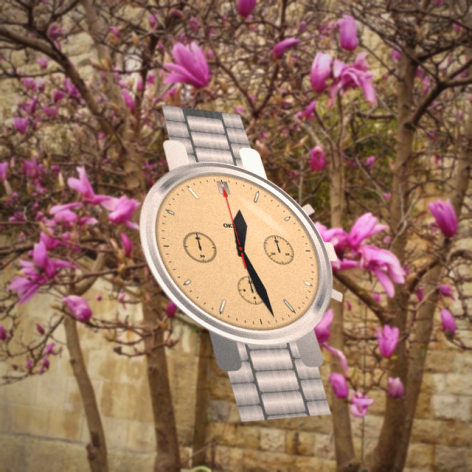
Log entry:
12h28
